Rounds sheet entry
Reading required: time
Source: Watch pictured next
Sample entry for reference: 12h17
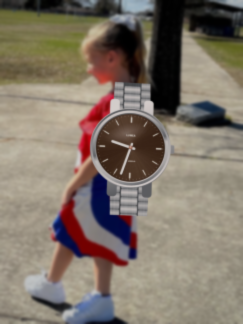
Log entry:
9h33
